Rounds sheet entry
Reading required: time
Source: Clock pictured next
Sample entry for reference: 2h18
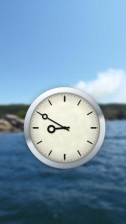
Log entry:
8h50
